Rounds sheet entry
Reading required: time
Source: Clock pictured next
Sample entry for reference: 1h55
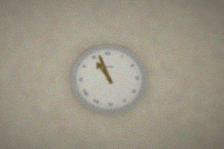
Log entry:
10h57
